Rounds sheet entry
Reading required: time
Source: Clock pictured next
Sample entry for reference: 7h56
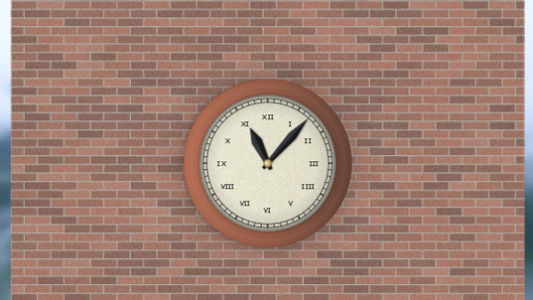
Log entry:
11h07
